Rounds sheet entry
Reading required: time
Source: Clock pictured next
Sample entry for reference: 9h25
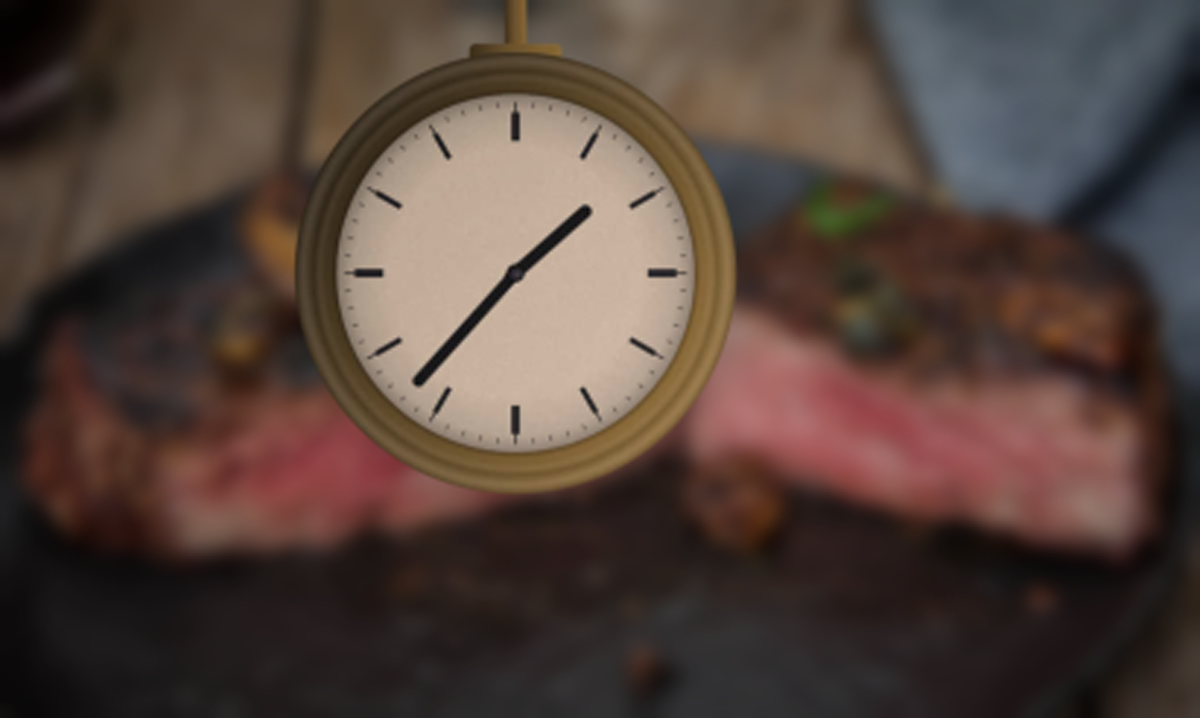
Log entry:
1h37
